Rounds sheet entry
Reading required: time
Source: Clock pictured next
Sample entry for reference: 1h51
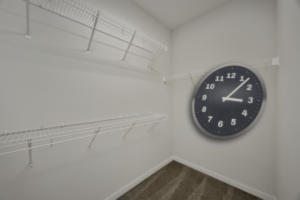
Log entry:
3h07
